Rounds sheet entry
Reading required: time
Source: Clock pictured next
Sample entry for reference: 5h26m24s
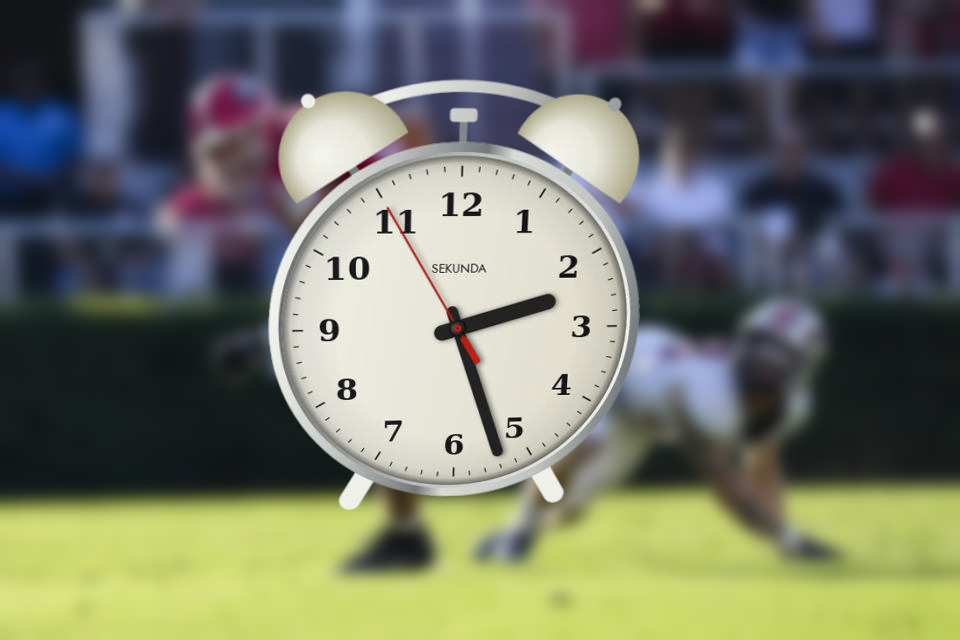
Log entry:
2h26m55s
